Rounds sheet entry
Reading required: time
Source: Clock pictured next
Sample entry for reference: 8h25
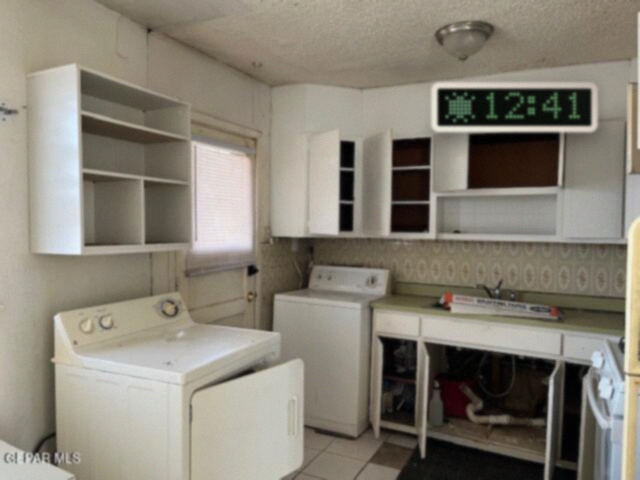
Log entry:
12h41
